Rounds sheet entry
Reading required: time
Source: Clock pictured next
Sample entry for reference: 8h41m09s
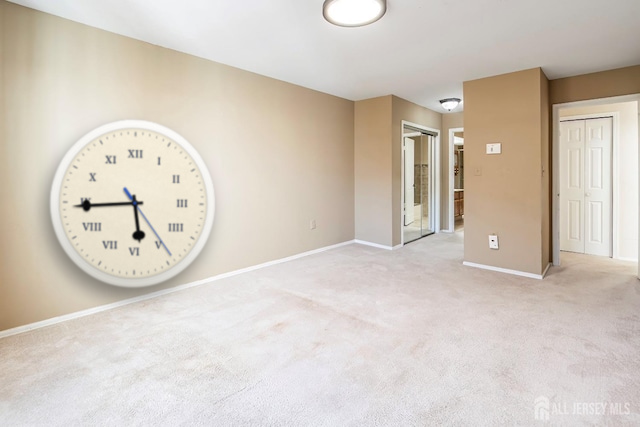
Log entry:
5h44m24s
